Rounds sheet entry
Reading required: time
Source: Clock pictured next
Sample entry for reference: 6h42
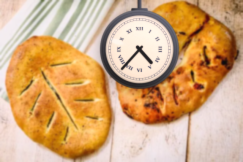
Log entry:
4h37
